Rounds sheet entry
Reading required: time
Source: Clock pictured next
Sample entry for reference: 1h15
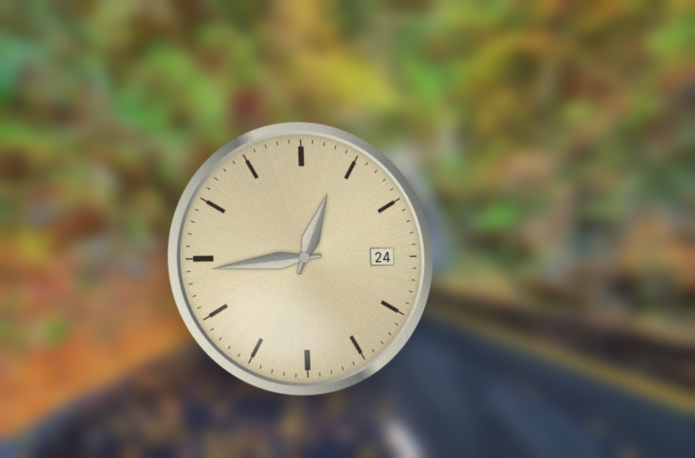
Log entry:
12h44
